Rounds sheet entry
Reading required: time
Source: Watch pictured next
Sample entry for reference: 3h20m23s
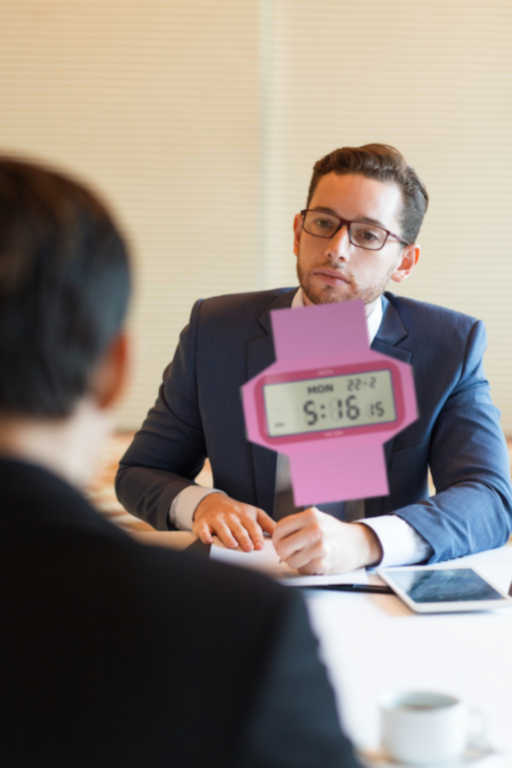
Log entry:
5h16m15s
